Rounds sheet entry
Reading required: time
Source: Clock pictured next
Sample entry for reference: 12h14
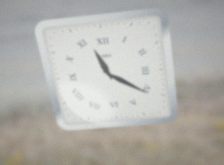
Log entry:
11h21
